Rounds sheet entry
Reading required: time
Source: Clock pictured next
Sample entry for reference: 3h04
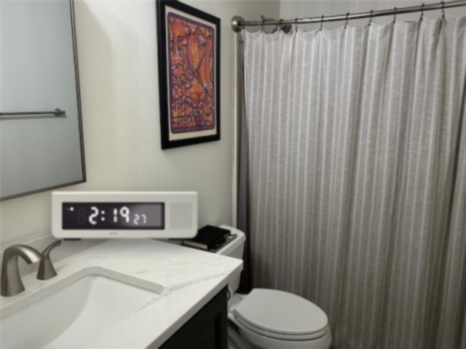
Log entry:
2h19
